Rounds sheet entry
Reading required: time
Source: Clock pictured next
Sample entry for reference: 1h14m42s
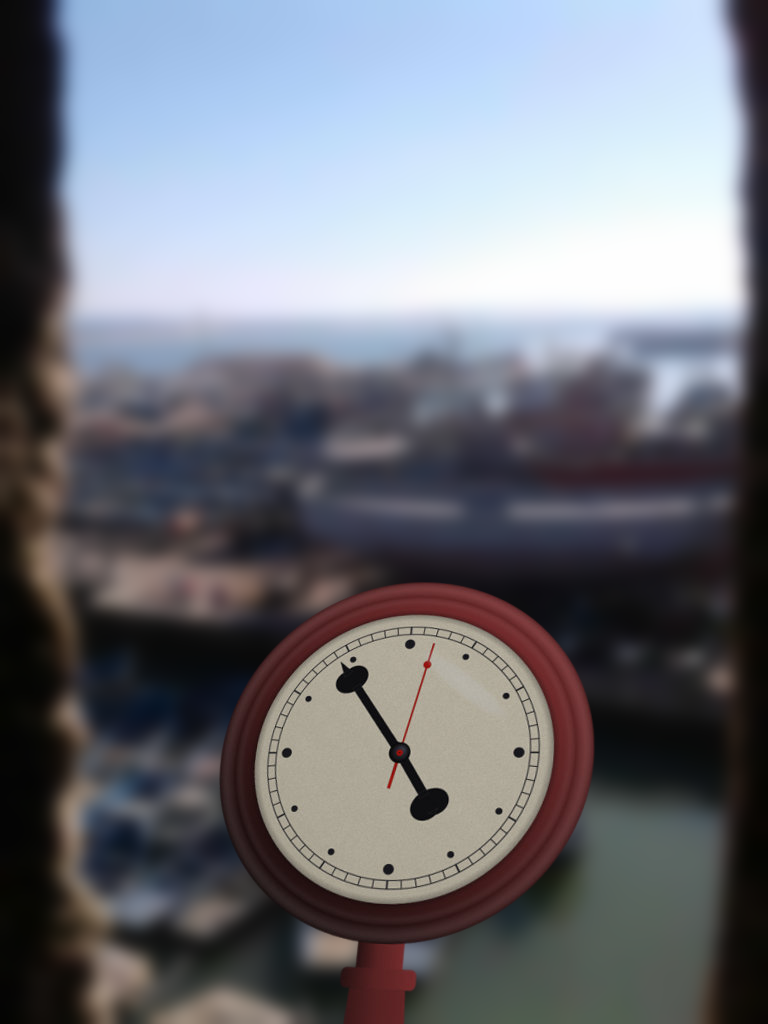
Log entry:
4h54m02s
